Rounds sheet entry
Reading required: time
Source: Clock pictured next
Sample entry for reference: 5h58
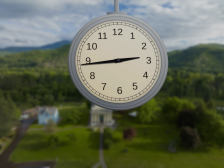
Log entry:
2h44
